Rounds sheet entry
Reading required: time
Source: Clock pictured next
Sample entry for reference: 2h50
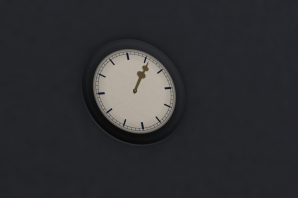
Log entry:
1h06
